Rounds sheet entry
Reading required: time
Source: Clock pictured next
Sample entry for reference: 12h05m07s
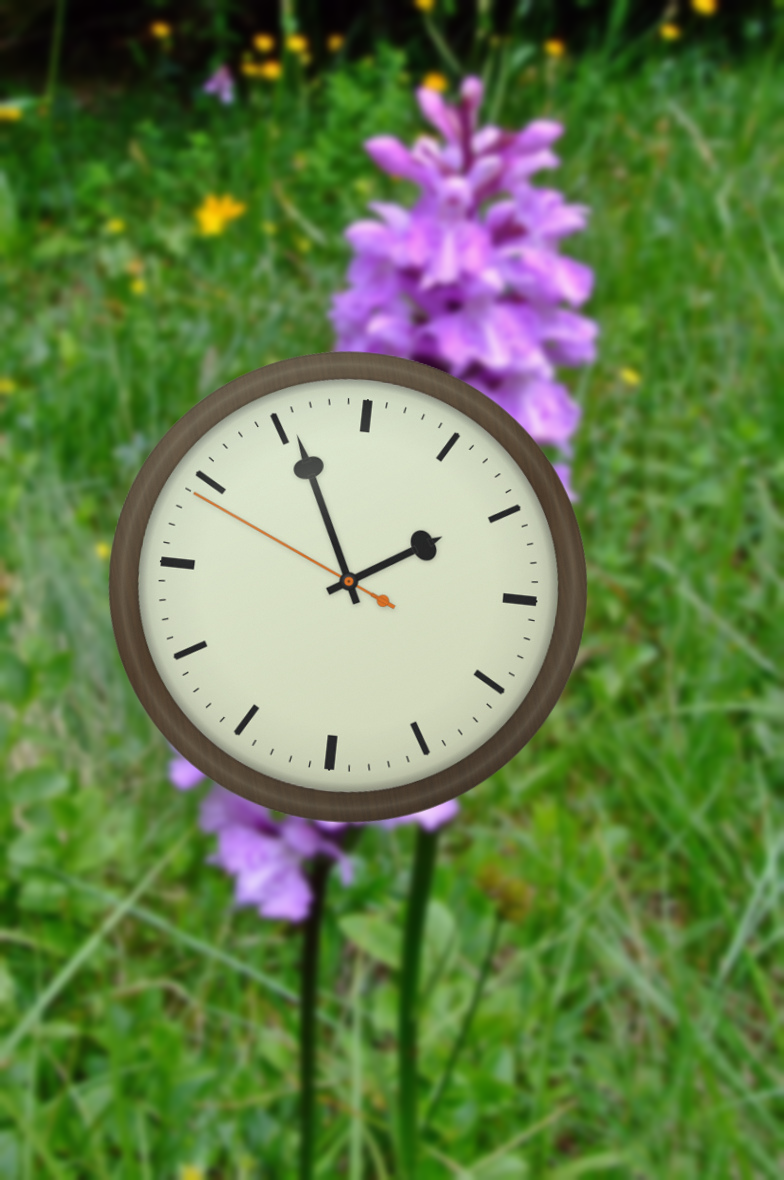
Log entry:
1h55m49s
